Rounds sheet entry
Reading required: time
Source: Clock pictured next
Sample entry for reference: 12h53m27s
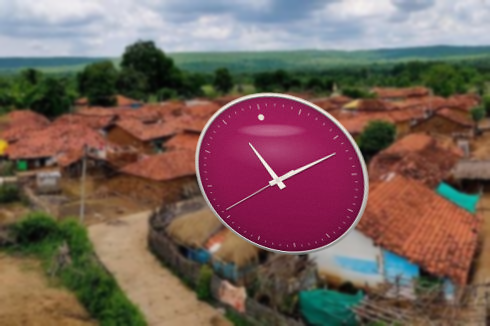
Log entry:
11h11m41s
